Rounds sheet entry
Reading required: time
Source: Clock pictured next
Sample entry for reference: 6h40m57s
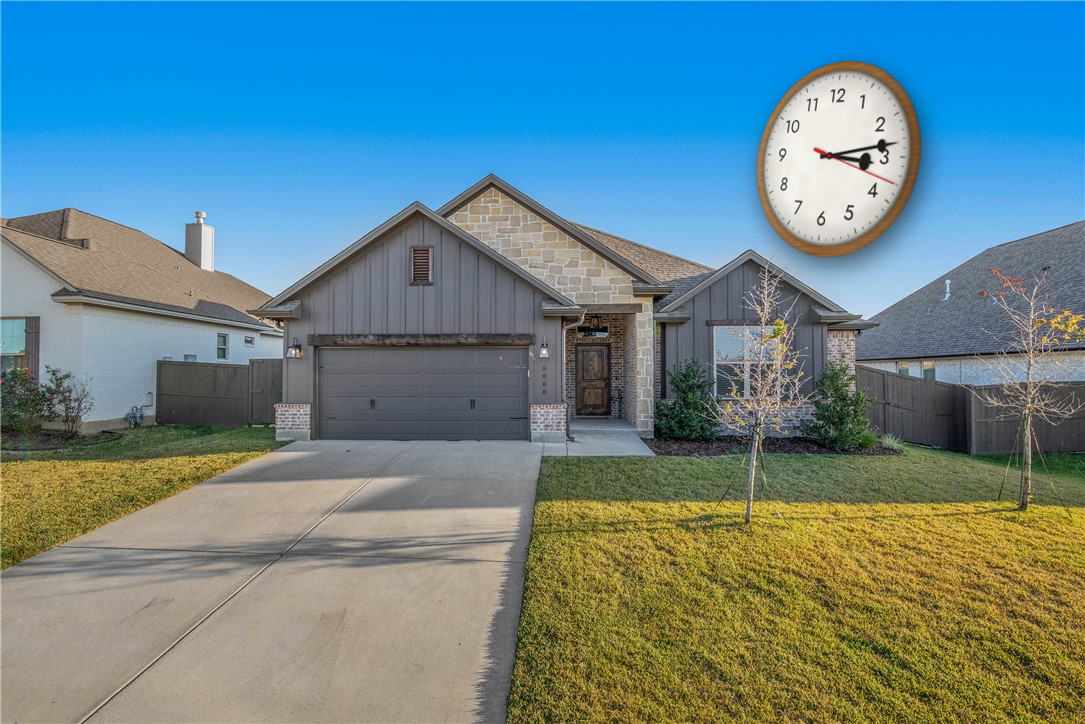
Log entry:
3h13m18s
